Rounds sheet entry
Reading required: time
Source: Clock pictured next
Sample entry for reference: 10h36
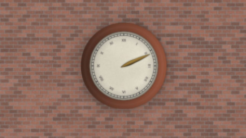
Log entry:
2h11
